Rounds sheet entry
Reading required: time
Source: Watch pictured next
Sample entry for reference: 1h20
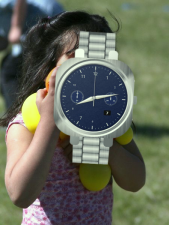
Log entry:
8h13
